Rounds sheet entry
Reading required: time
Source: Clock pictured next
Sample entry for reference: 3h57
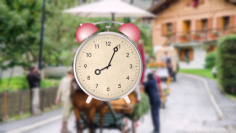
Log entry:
8h04
